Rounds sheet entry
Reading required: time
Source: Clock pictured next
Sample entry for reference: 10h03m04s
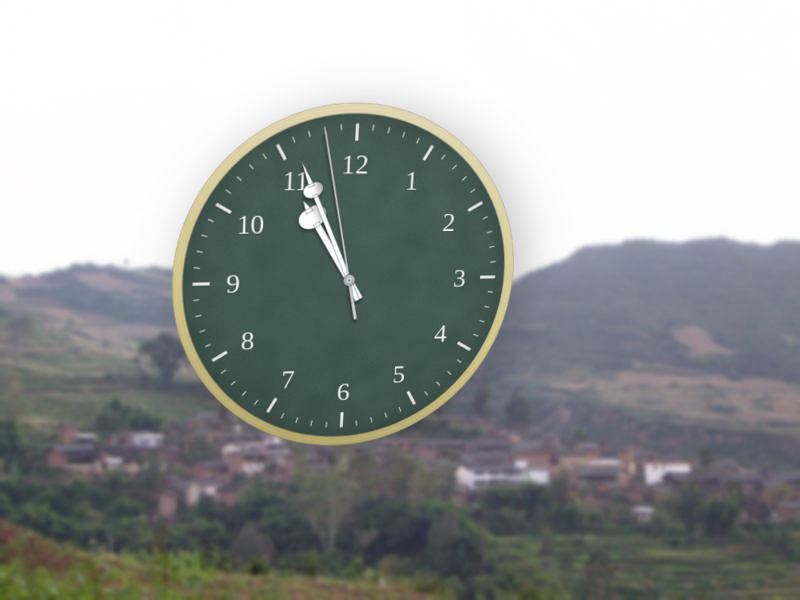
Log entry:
10h55m58s
